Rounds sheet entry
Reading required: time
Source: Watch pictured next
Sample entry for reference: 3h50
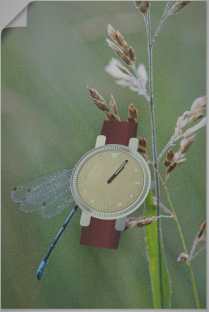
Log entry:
1h05
